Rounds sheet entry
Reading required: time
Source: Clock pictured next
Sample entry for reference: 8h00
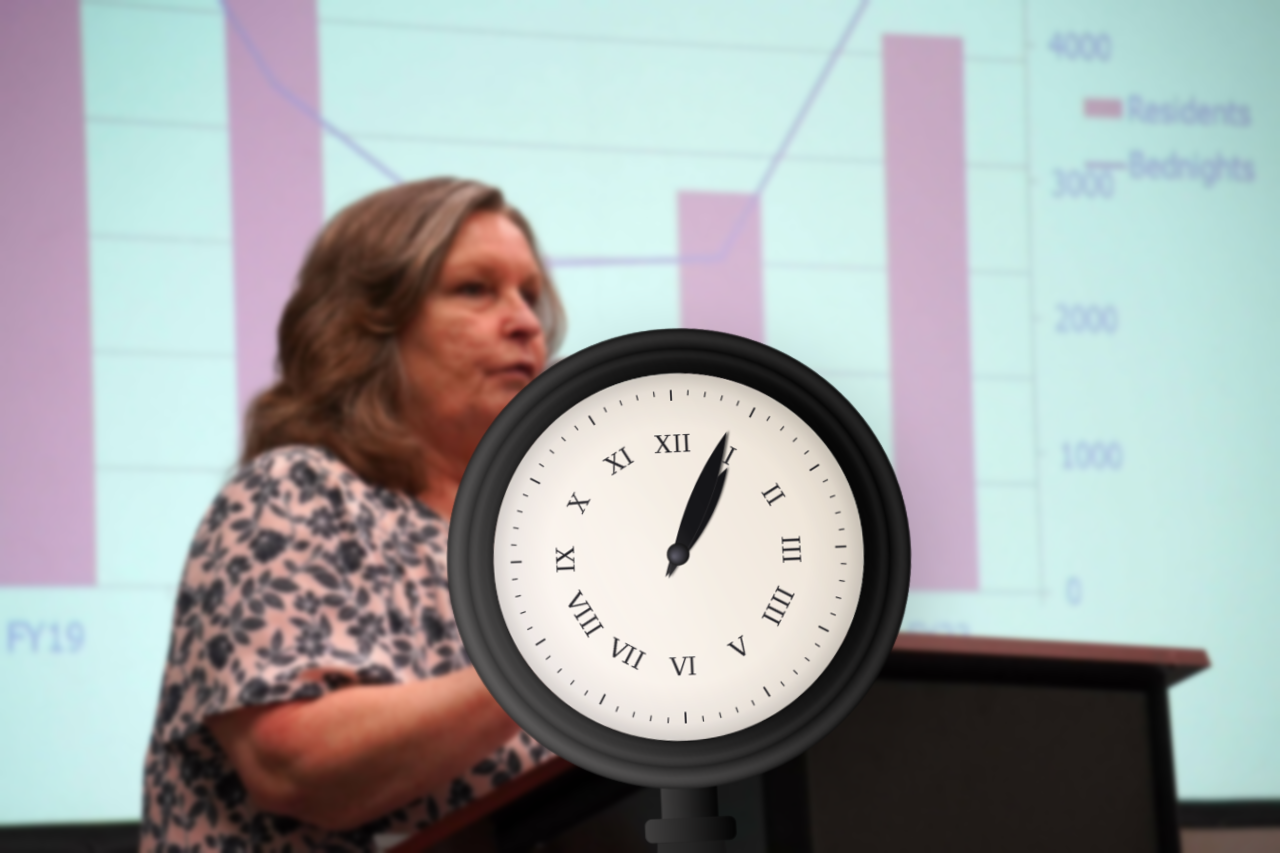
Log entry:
1h04
